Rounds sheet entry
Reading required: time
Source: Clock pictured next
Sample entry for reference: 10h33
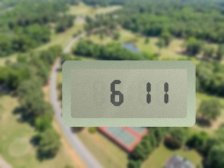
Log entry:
6h11
